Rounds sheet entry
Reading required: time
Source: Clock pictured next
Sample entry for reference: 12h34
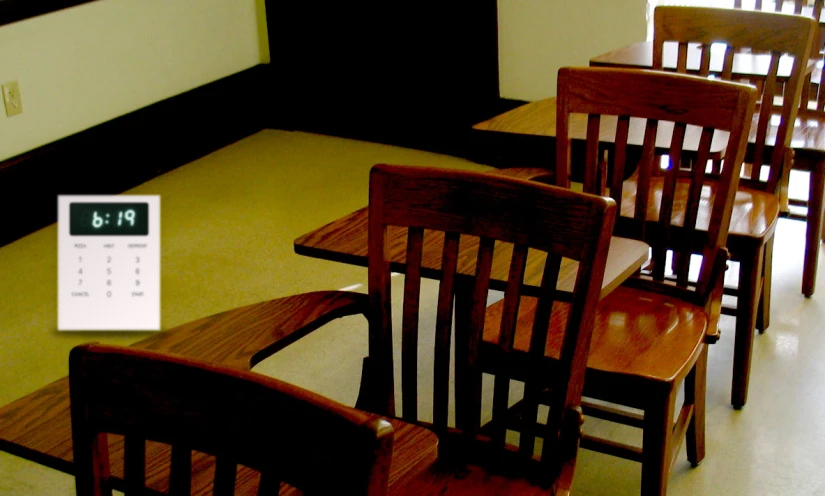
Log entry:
6h19
